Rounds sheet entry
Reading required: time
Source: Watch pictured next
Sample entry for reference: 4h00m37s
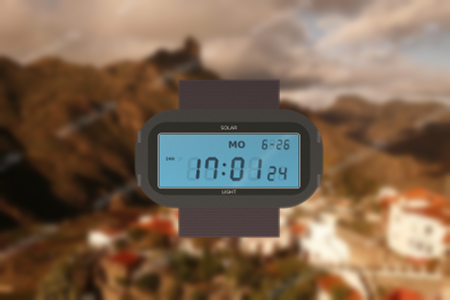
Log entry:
17h01m24s
